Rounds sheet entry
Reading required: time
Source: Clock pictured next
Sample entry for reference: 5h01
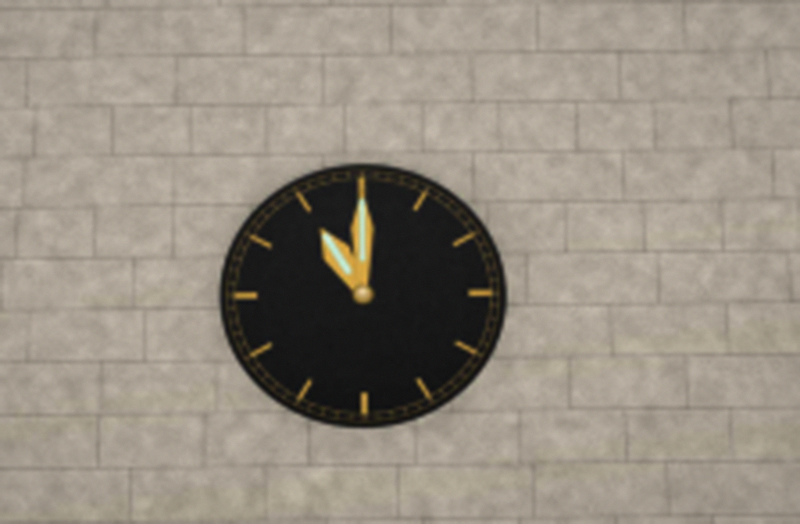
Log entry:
11h00
